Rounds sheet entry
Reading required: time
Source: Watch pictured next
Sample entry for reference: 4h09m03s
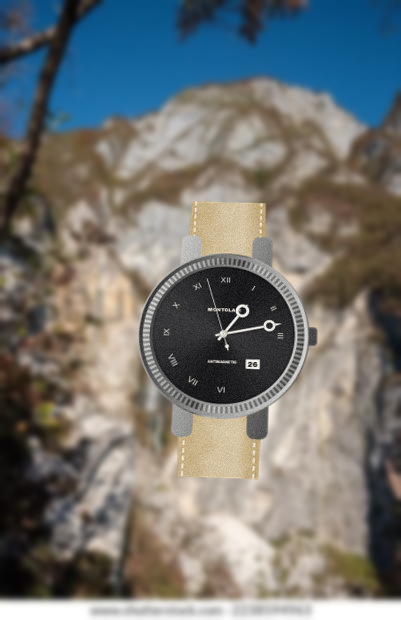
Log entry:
1h12m57s
